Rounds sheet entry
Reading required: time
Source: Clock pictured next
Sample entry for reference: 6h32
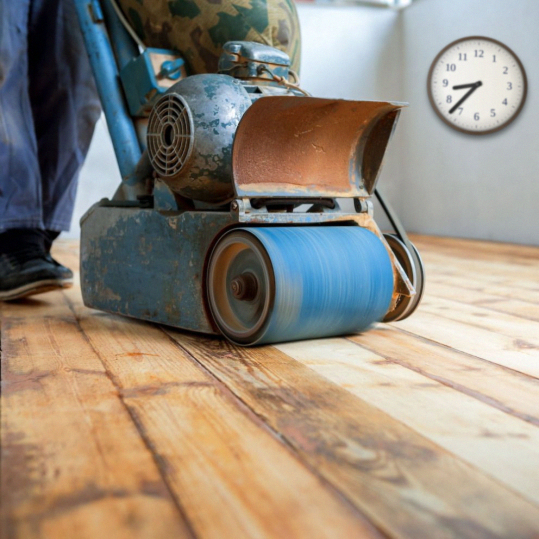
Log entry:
8h37
